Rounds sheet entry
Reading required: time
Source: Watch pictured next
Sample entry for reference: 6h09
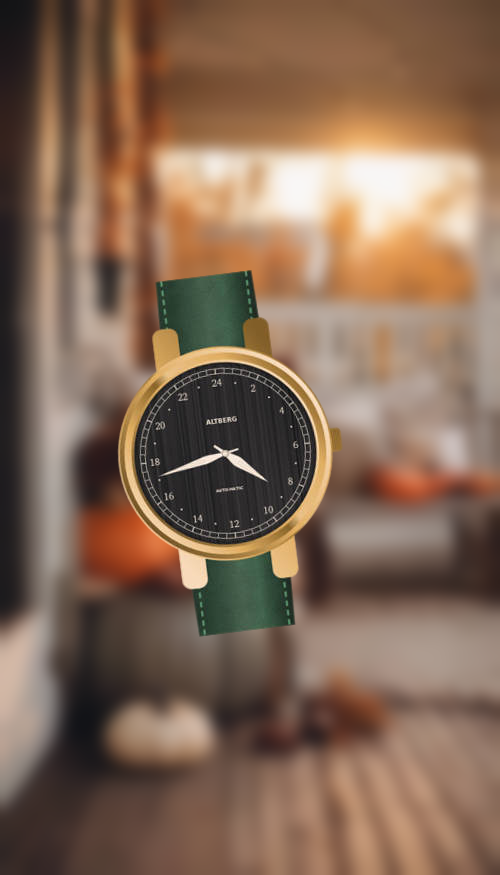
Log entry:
8h43
